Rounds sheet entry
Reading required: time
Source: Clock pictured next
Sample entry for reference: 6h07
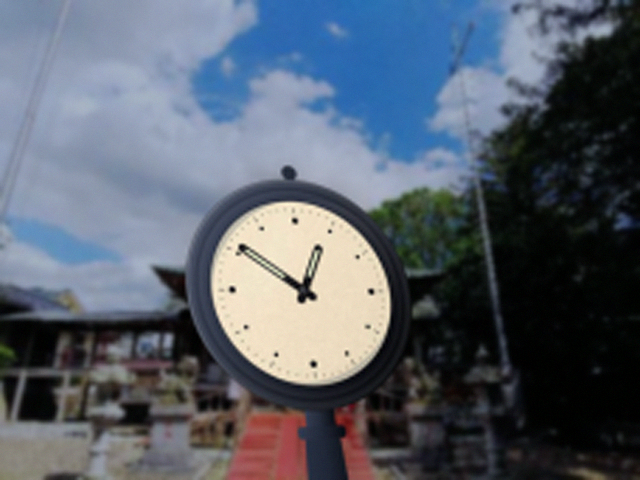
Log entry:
12h51
